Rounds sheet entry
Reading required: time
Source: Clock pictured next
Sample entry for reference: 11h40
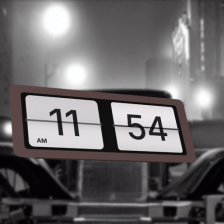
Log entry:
11h54
